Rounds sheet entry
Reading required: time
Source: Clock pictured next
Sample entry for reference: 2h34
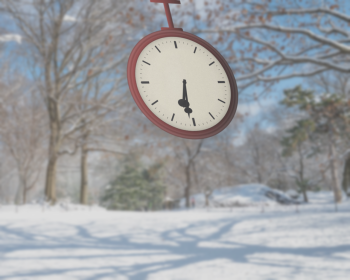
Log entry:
6h31
